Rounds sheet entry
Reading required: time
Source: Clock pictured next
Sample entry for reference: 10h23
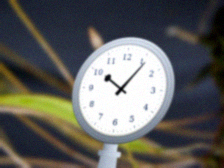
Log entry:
10h06
